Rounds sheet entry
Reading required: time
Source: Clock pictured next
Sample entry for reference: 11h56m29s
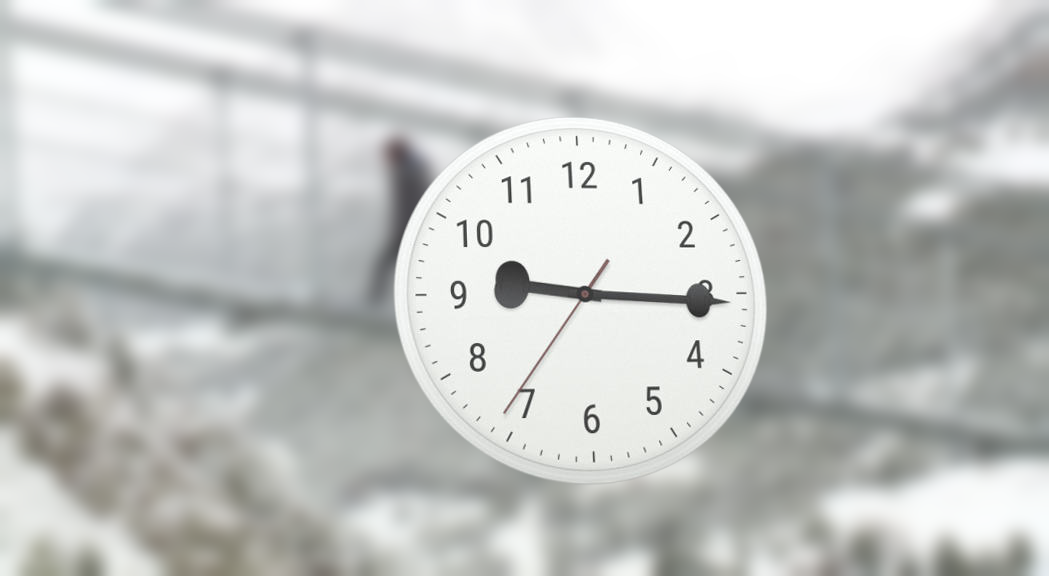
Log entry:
9h15m36s
